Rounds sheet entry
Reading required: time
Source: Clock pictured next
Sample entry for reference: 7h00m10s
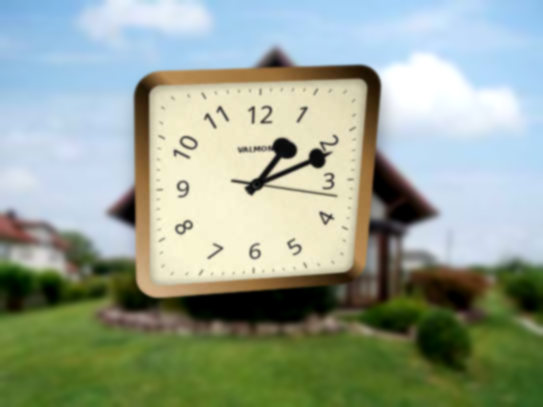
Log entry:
1h11m17s
